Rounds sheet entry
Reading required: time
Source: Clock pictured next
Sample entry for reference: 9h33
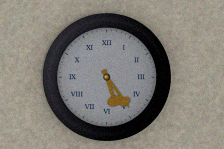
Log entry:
5h24
